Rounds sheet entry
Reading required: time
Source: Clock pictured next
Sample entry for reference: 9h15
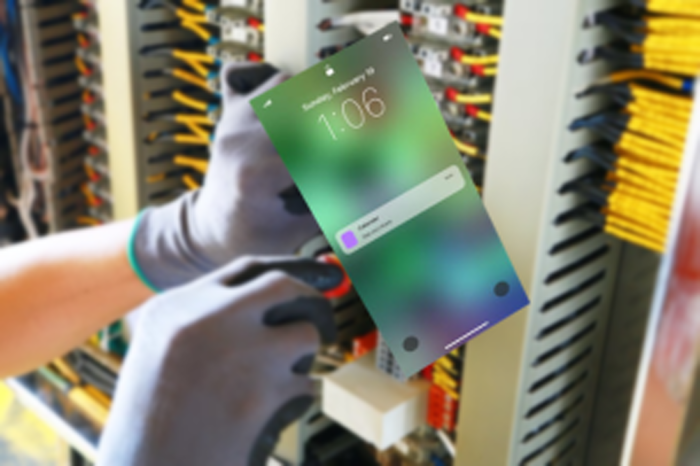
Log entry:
1h06
